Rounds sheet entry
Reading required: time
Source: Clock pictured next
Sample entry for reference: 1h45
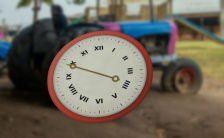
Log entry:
3h49
